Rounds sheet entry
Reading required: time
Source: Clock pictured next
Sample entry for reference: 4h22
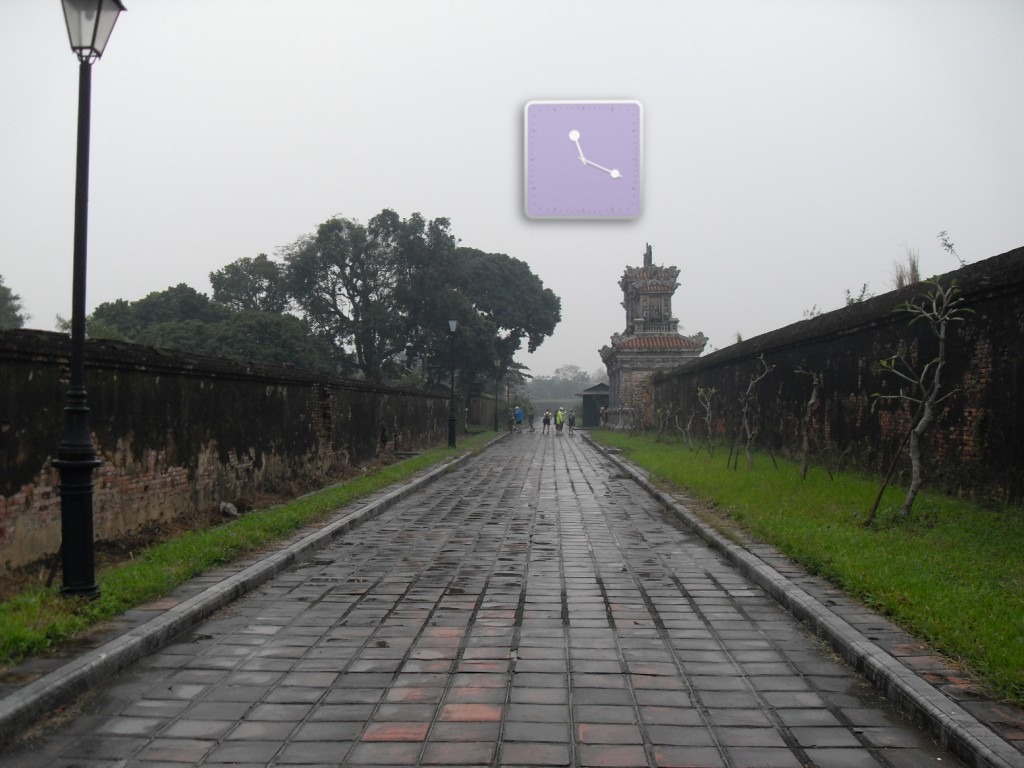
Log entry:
11h19
